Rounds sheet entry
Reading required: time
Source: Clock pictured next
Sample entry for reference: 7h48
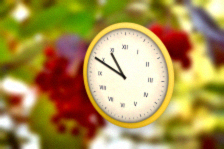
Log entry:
10h49
